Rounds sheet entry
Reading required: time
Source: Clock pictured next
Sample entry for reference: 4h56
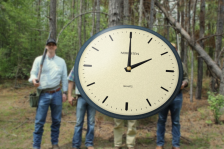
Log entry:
2h00
